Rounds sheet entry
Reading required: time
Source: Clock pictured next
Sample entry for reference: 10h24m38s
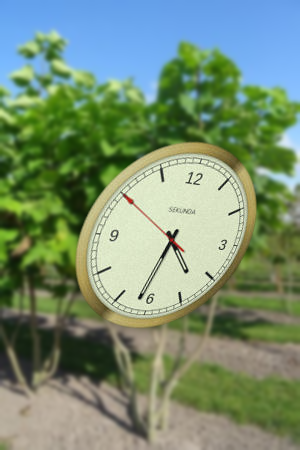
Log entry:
4h31m50s
